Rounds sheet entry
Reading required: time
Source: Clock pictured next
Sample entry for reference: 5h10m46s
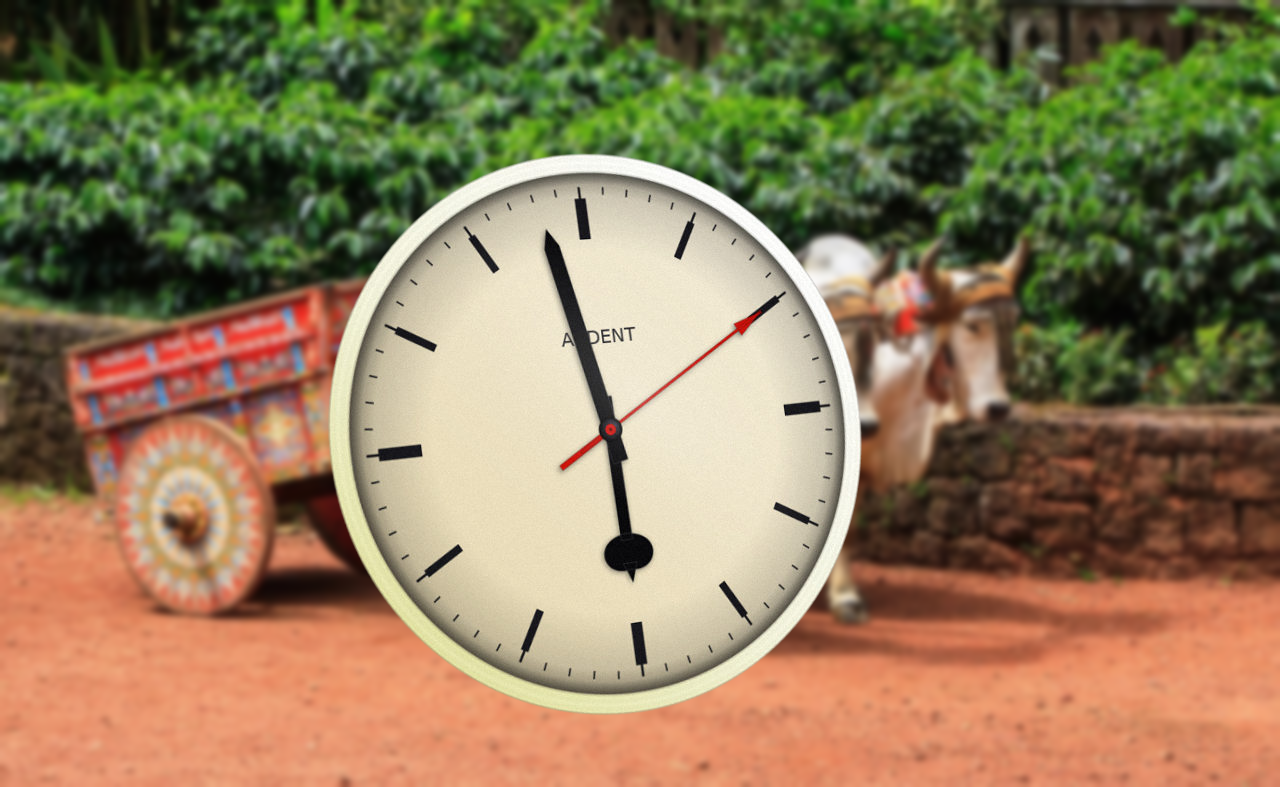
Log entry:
5h58m10s
